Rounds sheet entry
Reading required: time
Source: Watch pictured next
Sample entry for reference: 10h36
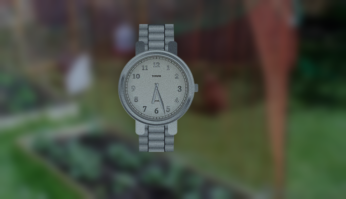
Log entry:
6h27
